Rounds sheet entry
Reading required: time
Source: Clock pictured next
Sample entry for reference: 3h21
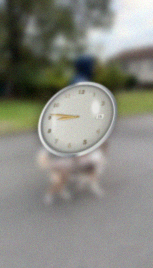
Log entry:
8h46
